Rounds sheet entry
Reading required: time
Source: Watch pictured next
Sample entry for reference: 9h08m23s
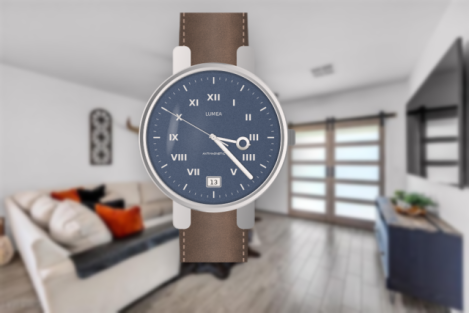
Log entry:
3h22m50s
